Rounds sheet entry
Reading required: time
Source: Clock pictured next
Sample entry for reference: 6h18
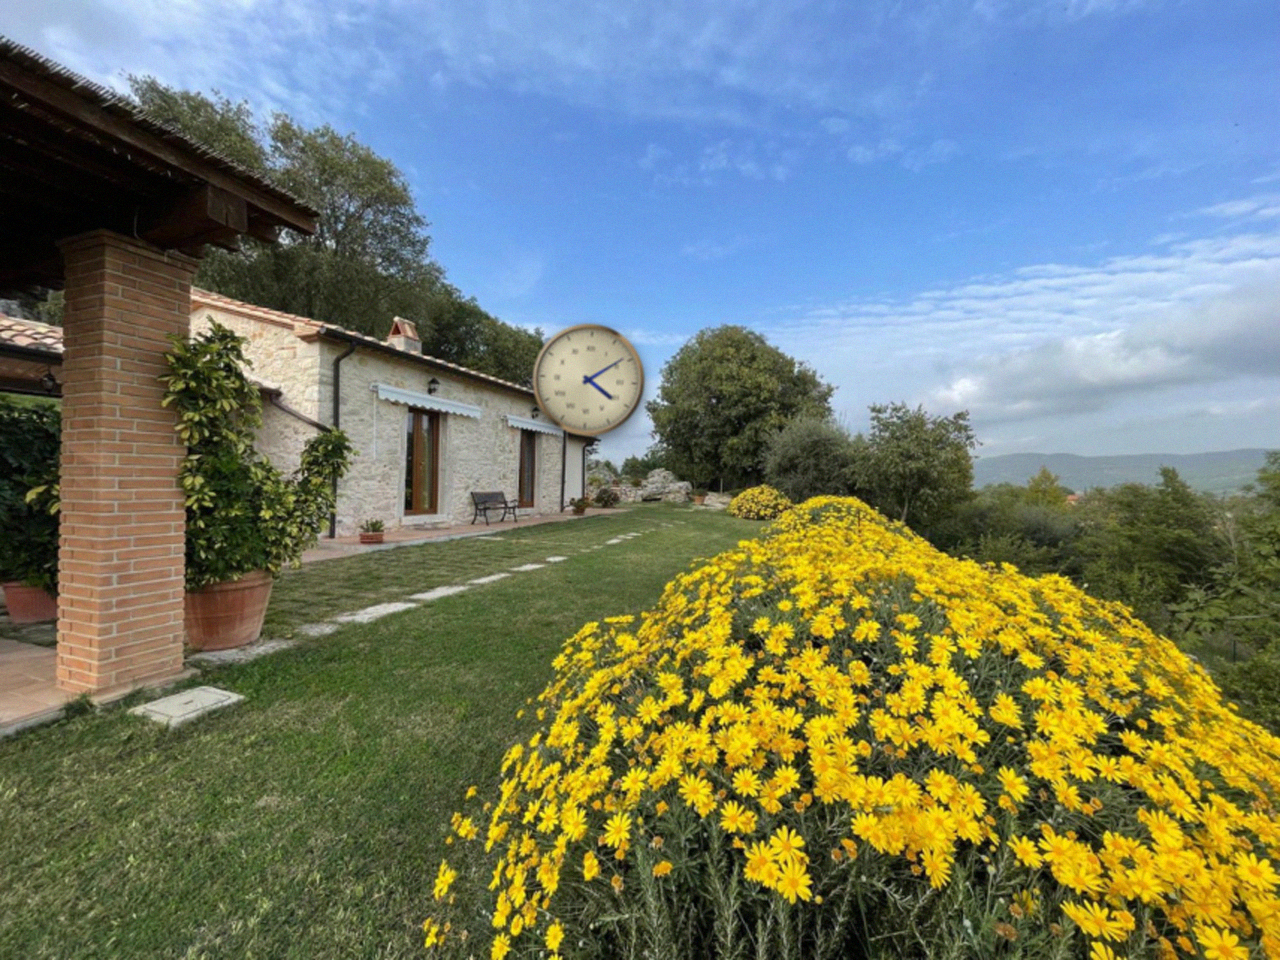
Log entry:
4h09
